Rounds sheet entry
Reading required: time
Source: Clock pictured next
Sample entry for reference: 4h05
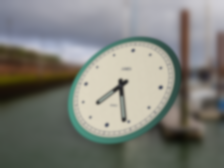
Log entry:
7h26
